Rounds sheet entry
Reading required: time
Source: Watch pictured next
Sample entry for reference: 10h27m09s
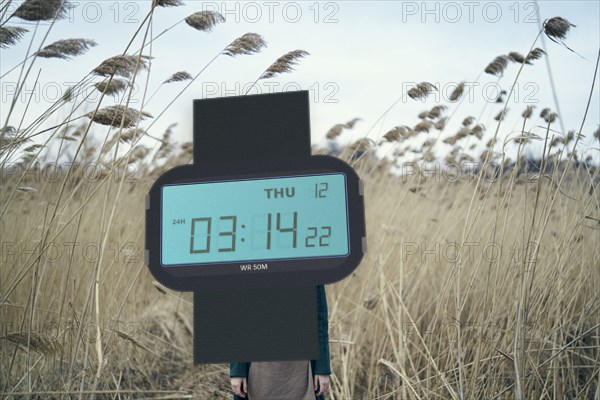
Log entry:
3h14m22s
